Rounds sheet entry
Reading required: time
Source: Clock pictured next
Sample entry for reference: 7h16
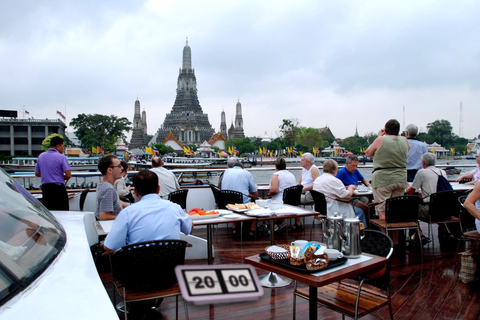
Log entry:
20h00
